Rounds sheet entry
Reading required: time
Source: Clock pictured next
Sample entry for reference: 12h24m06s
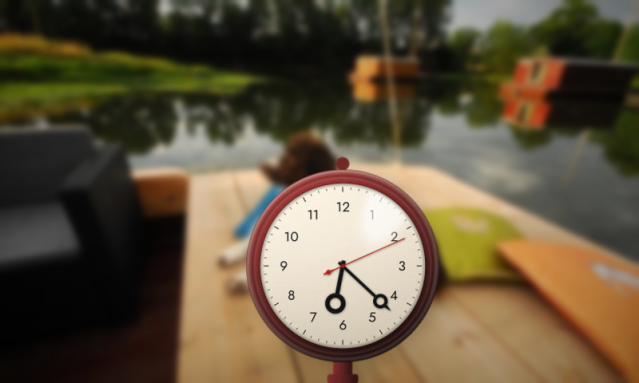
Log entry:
6h22m11s
